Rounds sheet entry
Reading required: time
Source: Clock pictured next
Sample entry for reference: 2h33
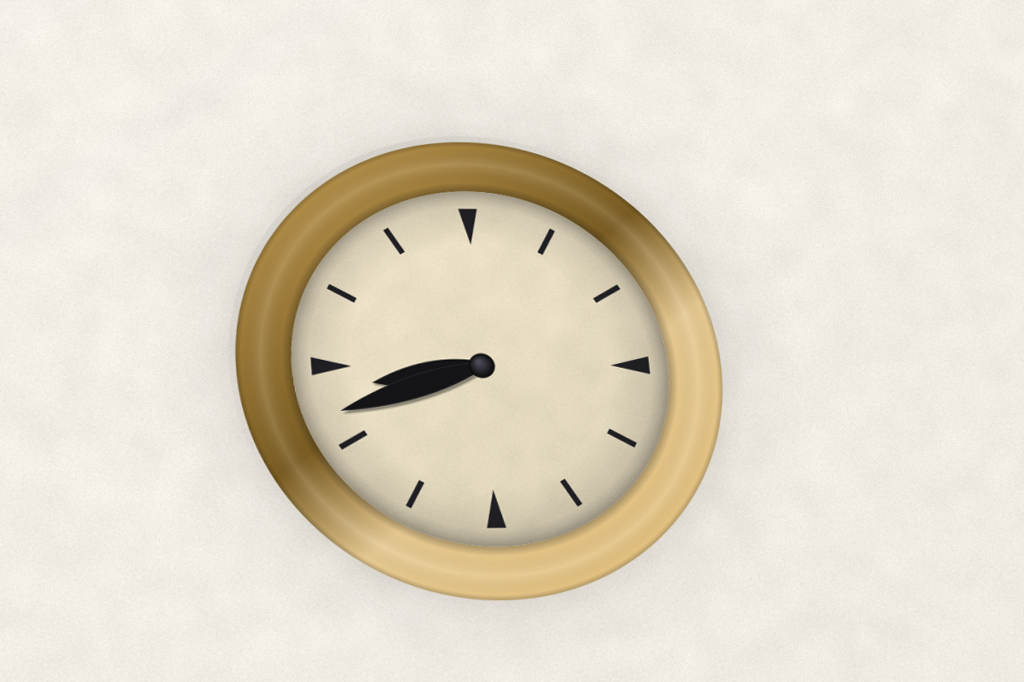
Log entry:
8h42
